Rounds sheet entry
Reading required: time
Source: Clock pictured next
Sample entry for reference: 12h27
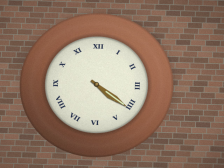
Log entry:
4h21
